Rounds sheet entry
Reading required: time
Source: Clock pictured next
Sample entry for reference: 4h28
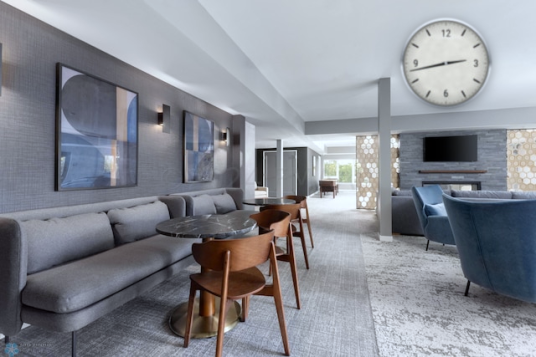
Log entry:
2h43
